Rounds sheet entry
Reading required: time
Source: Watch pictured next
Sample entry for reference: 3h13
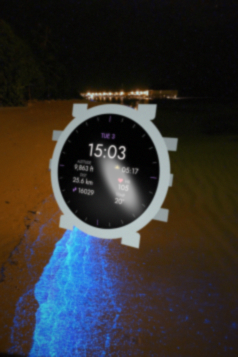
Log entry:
15h03
